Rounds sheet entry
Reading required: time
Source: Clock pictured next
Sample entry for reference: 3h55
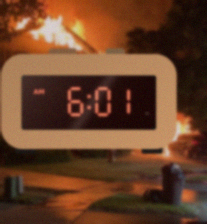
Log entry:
6h01
